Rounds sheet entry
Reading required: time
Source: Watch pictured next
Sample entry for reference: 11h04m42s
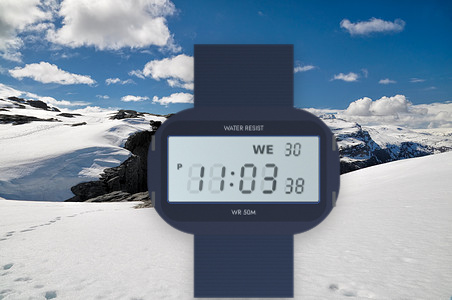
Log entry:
11h03m38s
